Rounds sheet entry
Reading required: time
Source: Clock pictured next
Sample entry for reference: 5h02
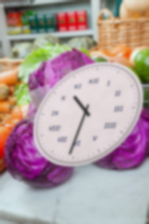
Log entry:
10h31
